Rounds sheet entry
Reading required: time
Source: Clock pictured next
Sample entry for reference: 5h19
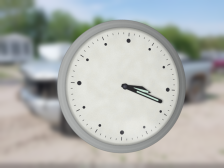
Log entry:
3h18
